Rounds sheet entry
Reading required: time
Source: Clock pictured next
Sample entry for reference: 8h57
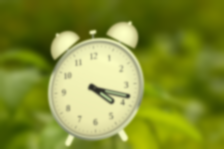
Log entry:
4h18
